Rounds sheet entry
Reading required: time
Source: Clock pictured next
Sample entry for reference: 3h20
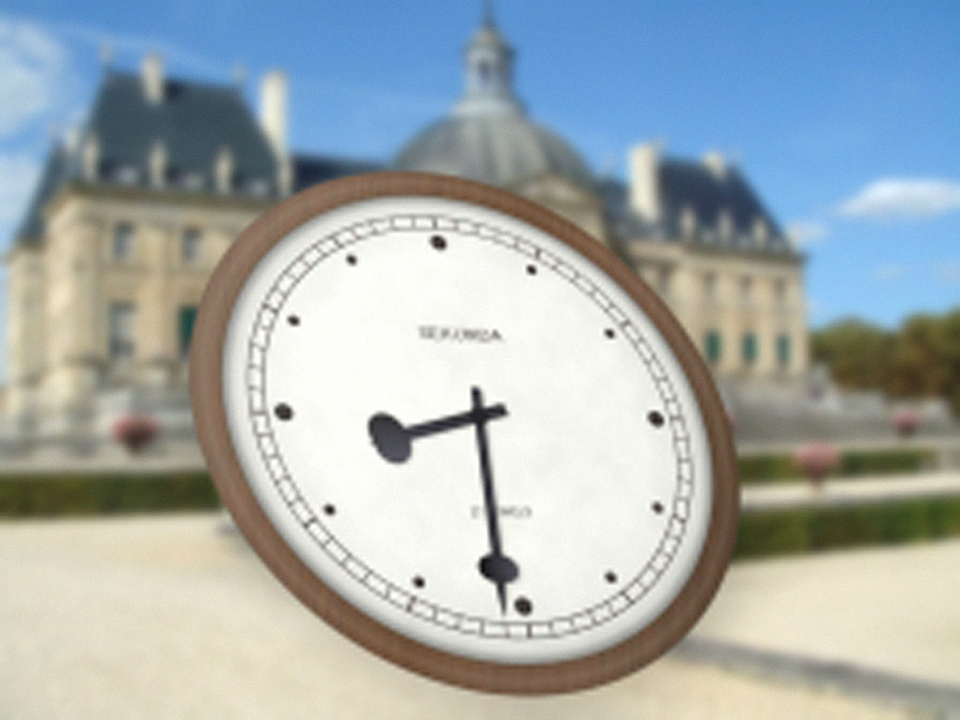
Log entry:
8h31
